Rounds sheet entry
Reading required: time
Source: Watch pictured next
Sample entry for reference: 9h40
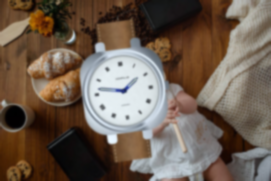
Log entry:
1h47
